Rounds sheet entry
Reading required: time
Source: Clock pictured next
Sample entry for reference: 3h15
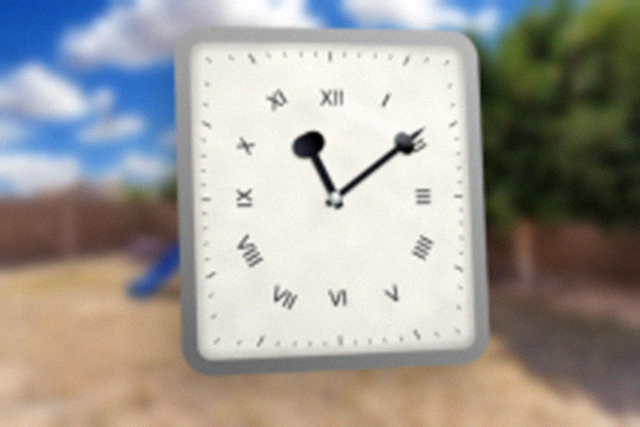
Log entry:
11h09
